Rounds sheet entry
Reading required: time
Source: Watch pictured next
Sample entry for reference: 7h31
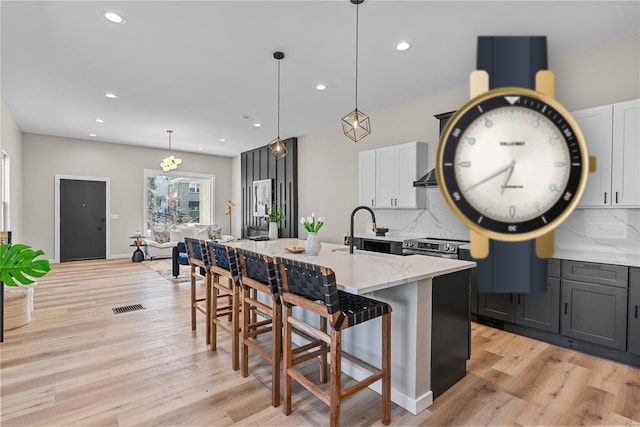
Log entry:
6h40
